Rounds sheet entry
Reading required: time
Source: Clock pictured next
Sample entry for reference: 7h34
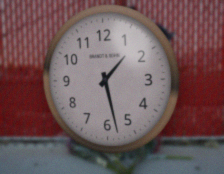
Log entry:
1h28
